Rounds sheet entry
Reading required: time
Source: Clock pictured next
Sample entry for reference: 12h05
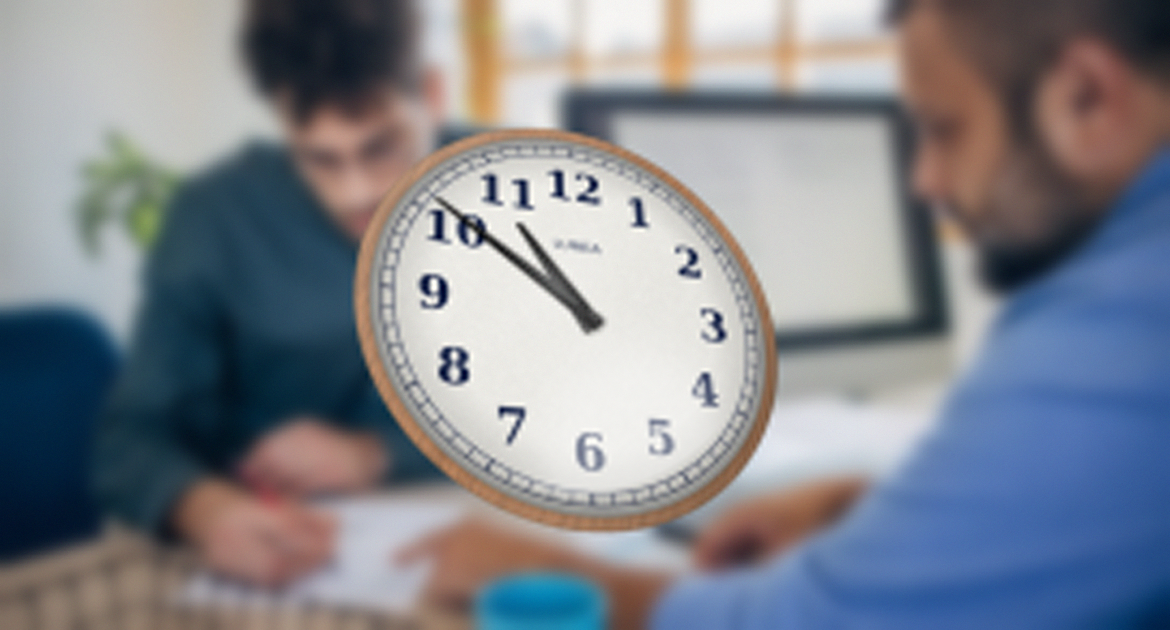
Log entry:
10h51
